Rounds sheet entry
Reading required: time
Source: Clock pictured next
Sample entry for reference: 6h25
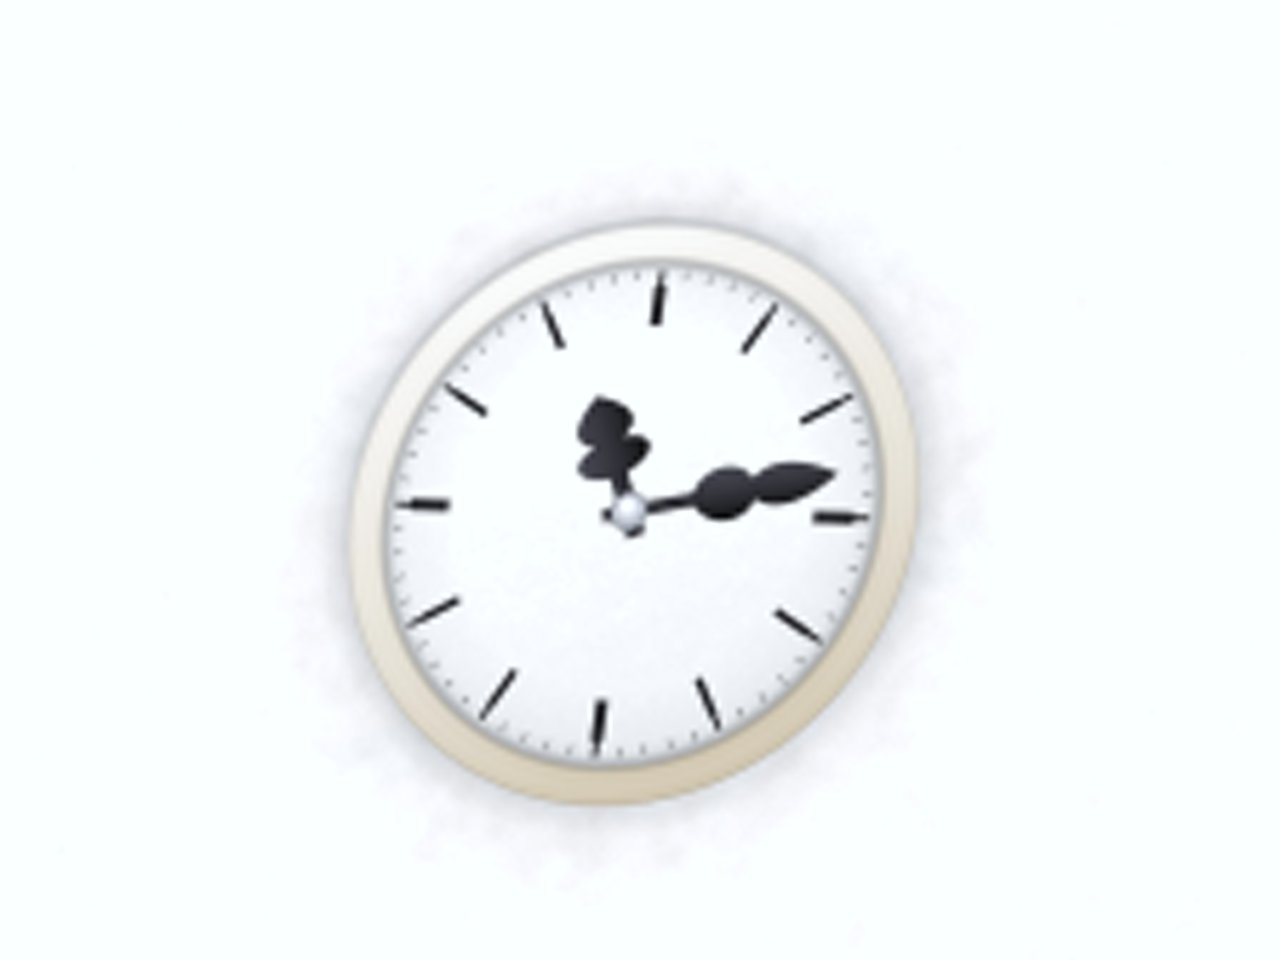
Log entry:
11h13
